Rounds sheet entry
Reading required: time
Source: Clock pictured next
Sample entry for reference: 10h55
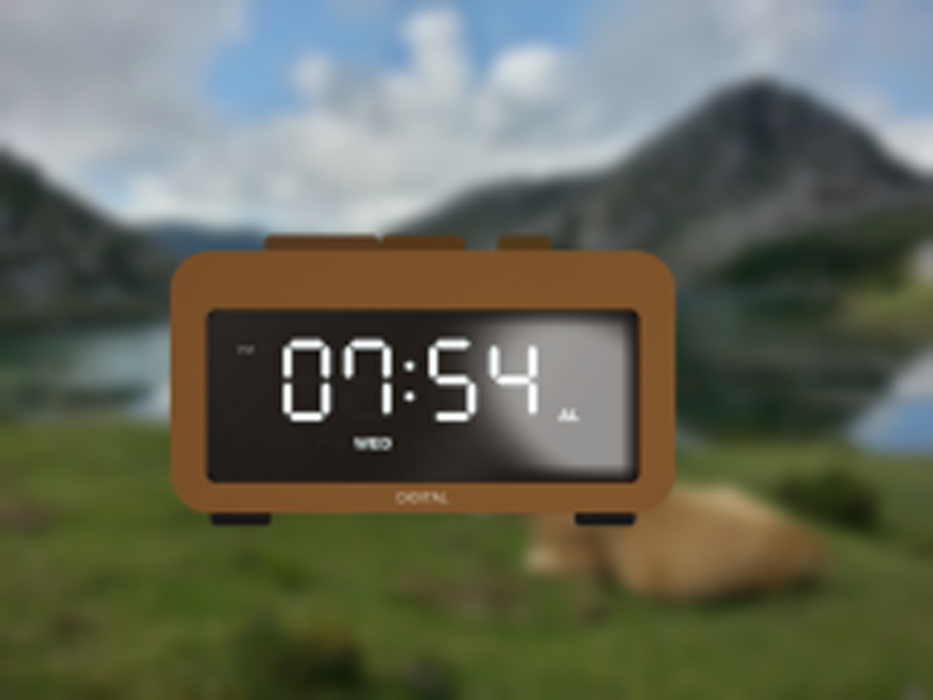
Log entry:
7h54
